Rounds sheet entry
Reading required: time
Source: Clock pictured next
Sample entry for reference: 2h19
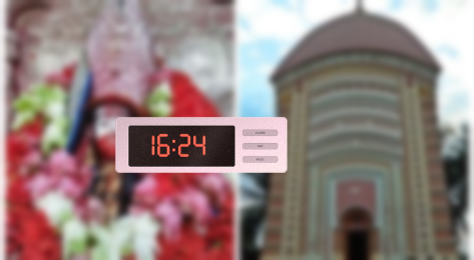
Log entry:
16h24
